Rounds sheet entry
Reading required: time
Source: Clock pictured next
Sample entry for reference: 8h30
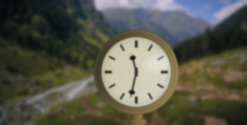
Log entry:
11h32
